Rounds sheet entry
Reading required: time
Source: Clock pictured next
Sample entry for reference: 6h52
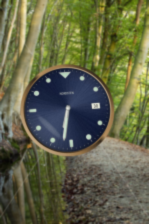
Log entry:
6h32
